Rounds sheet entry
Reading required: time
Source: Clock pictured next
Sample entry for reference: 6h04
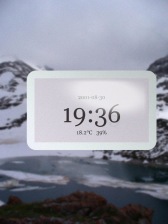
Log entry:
19h36
